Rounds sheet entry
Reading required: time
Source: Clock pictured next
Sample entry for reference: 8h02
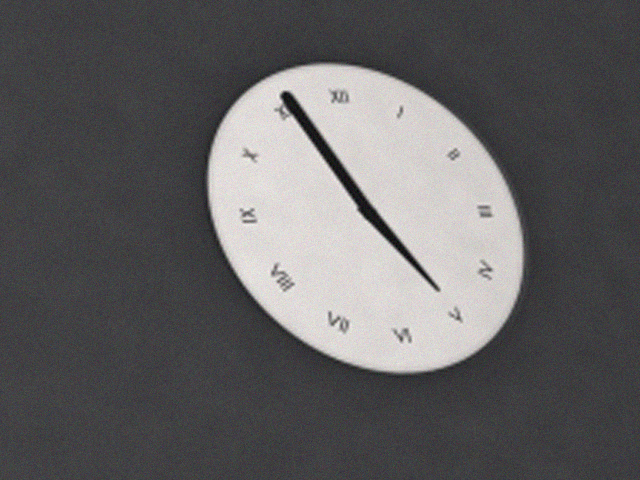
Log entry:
4h56
